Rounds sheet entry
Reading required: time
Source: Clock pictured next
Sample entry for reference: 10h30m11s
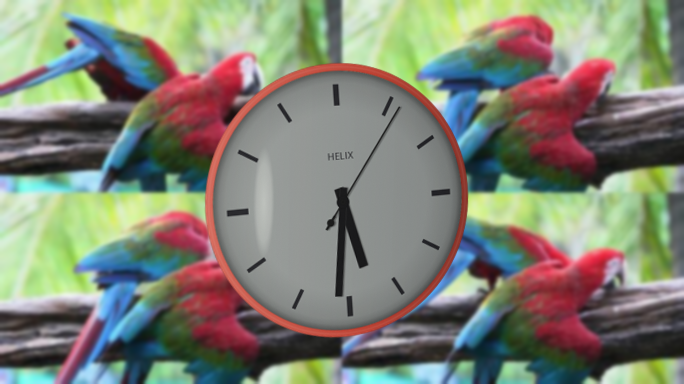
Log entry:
5h31m06s
